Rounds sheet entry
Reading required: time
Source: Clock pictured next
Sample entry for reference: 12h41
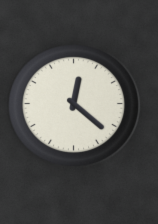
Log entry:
12h22
